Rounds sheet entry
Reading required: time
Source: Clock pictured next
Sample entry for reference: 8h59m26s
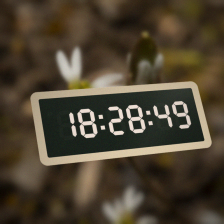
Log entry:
18h28m49s
